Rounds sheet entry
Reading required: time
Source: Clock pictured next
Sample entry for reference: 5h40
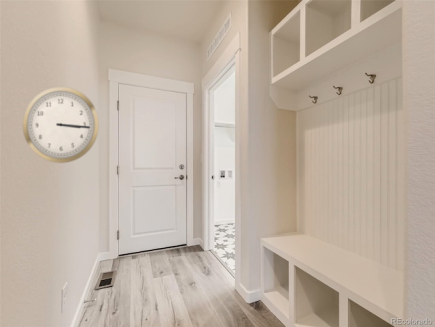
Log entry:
3h16
